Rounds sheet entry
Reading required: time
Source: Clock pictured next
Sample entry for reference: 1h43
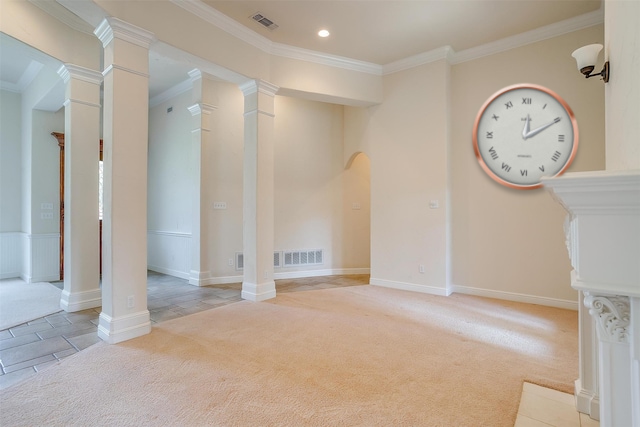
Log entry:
12h10
